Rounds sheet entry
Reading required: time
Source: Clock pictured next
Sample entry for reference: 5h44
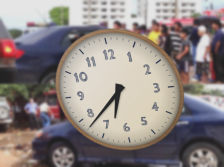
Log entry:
6h38
